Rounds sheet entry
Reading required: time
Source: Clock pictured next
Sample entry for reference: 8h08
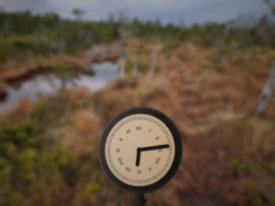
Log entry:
6h14
